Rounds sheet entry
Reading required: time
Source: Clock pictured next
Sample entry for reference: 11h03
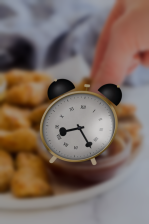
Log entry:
8h24
